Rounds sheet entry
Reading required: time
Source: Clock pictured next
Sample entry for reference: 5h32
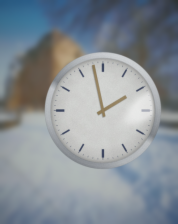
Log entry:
1h58
